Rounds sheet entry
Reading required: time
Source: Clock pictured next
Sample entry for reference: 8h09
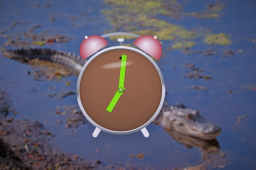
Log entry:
7h01
